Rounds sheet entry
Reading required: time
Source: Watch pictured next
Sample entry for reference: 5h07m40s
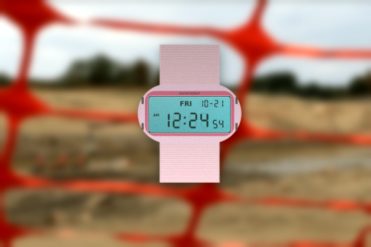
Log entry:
12h24m54s
